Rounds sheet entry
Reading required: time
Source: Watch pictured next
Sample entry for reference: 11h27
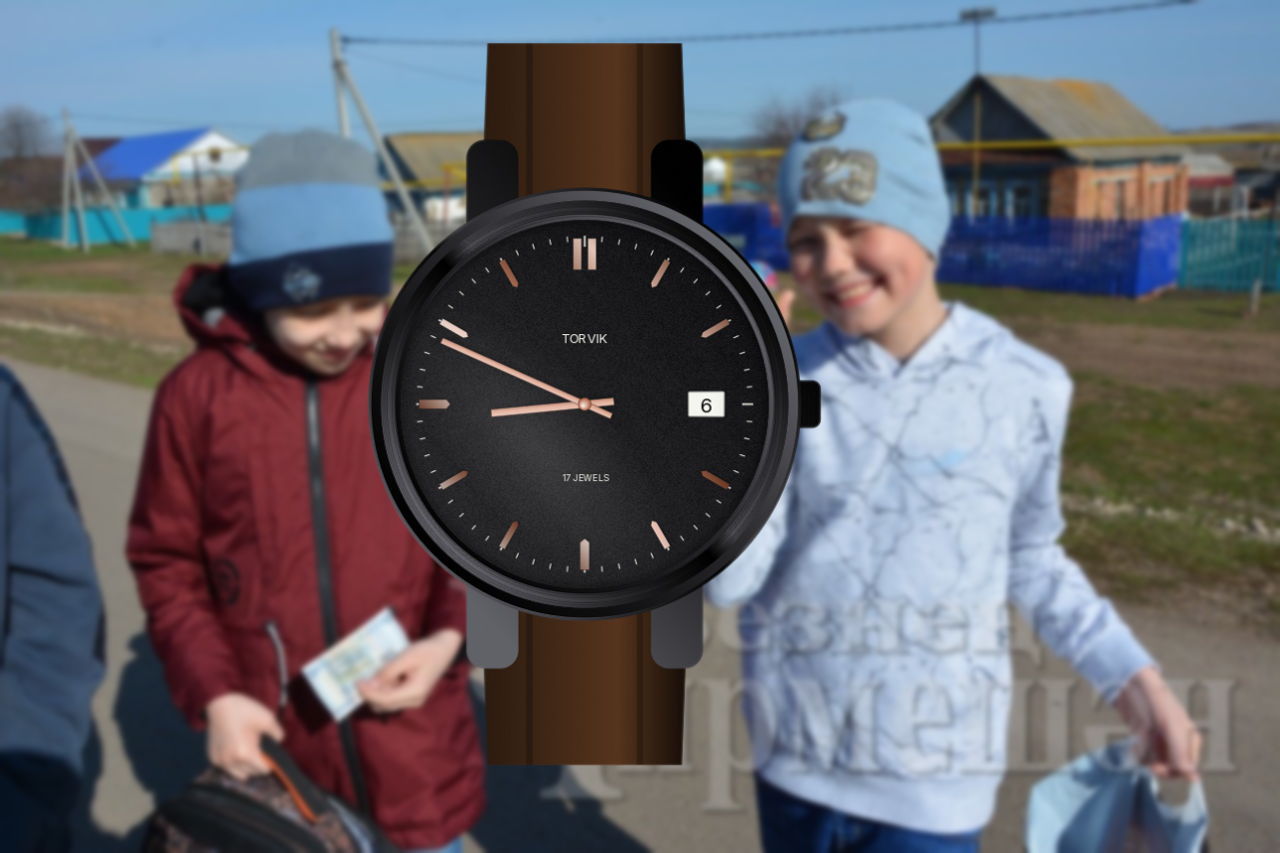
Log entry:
8h49
